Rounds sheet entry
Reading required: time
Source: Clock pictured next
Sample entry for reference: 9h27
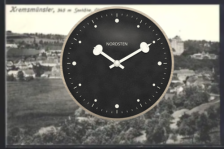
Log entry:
10h10
